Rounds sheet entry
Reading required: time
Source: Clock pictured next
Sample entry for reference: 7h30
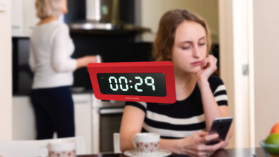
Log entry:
0h29
